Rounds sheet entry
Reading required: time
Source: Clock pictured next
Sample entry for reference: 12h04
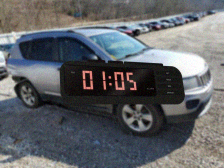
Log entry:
1h05
